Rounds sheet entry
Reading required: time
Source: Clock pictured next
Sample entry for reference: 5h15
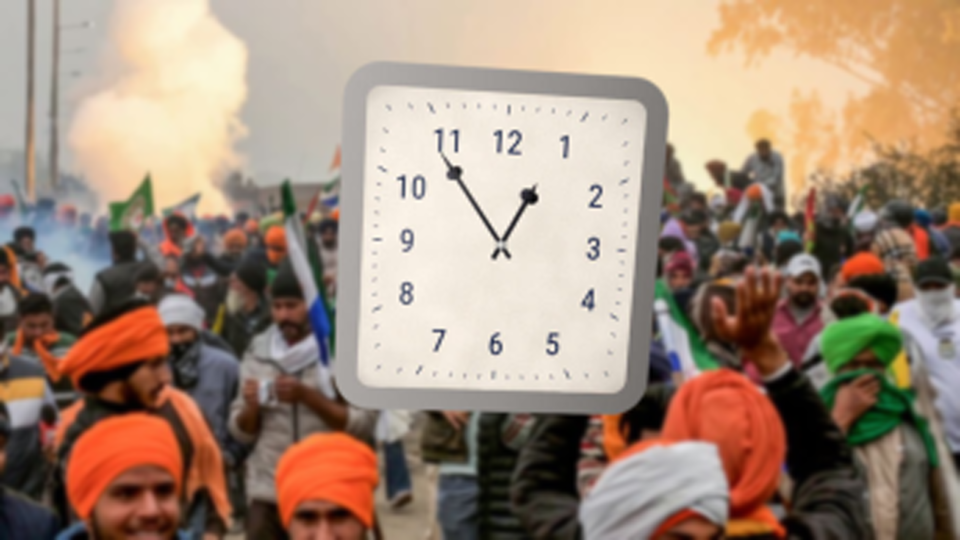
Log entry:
12h54
